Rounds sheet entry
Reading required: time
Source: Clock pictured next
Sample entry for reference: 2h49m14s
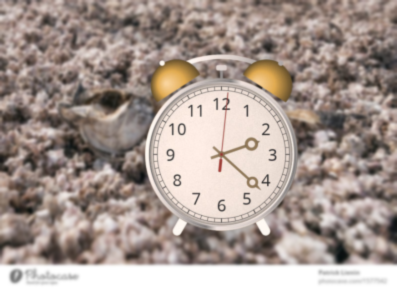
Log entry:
2h22m01s
